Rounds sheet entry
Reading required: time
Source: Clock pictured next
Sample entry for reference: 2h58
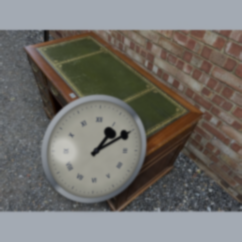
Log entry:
1h10
